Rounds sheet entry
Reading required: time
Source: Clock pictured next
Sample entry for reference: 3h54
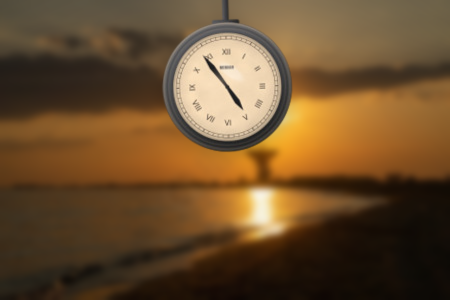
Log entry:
4h54
